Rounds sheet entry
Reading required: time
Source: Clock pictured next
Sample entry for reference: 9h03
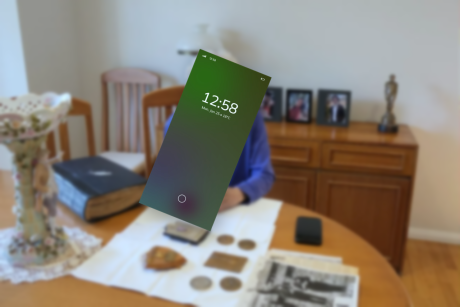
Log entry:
12h58
